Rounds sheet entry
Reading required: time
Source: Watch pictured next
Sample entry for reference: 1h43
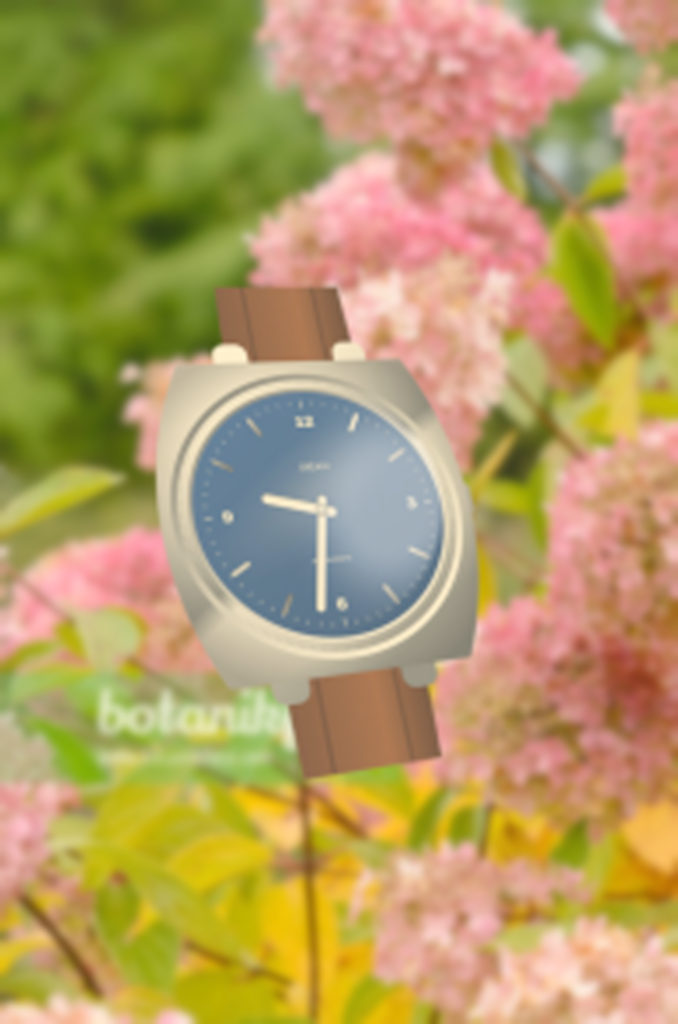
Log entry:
9h32
